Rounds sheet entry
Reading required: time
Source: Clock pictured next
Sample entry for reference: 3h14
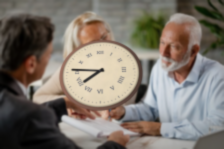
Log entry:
7h46
